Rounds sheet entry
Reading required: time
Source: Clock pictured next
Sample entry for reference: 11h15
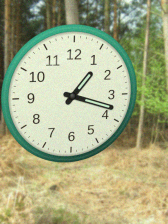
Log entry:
1h18
